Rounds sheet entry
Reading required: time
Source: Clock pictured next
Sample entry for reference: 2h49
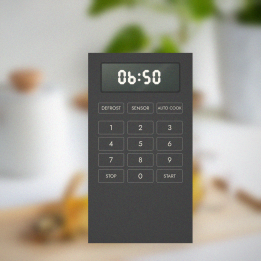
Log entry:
6h50
